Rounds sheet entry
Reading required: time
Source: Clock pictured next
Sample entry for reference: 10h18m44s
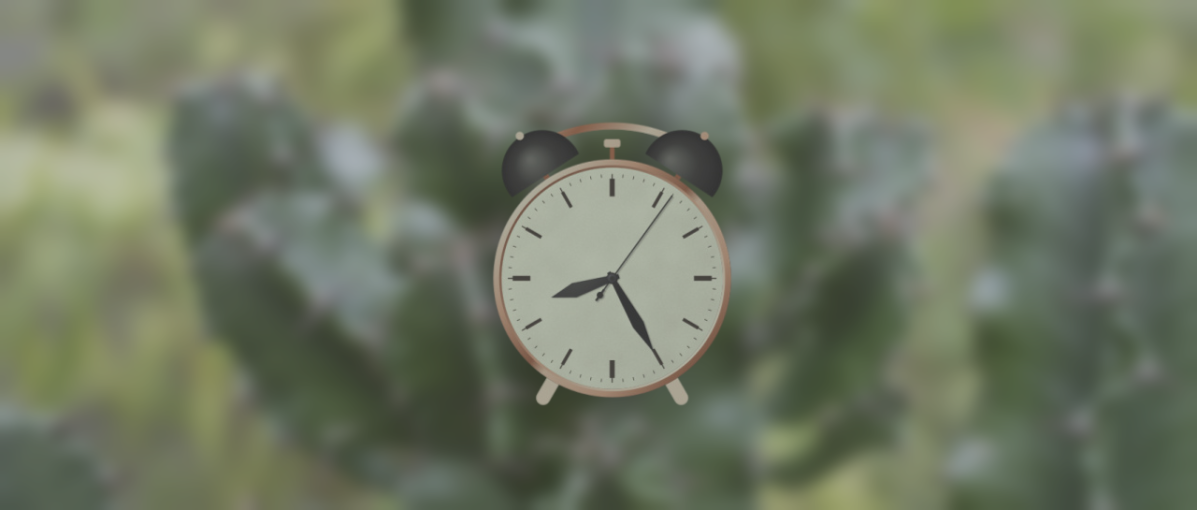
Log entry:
8h25m06s
